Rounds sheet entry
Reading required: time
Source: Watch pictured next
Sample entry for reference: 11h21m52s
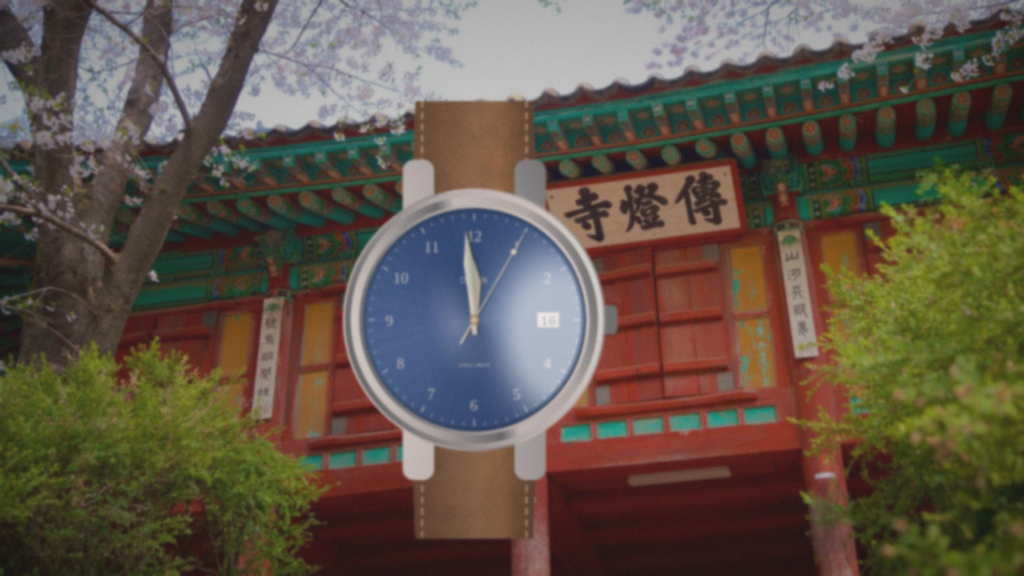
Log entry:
11h59m05s
